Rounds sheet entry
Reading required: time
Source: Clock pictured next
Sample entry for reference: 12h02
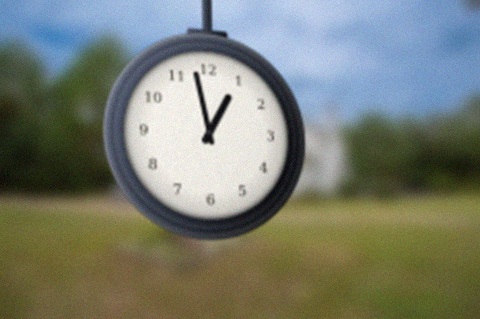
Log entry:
12h58
